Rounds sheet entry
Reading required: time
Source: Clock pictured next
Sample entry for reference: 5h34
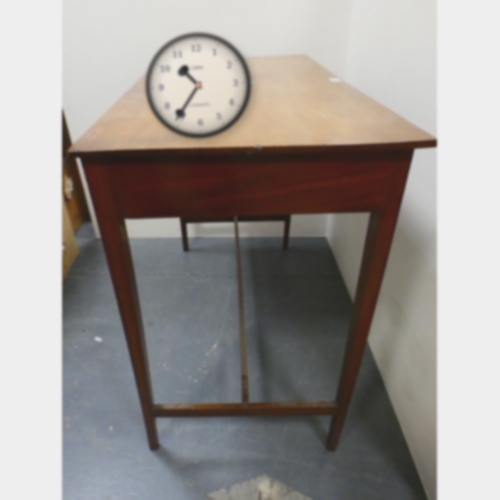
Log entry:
10h36
